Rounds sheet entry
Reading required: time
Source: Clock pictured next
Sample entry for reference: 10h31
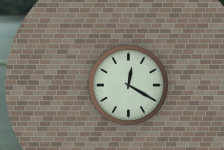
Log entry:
12h20
